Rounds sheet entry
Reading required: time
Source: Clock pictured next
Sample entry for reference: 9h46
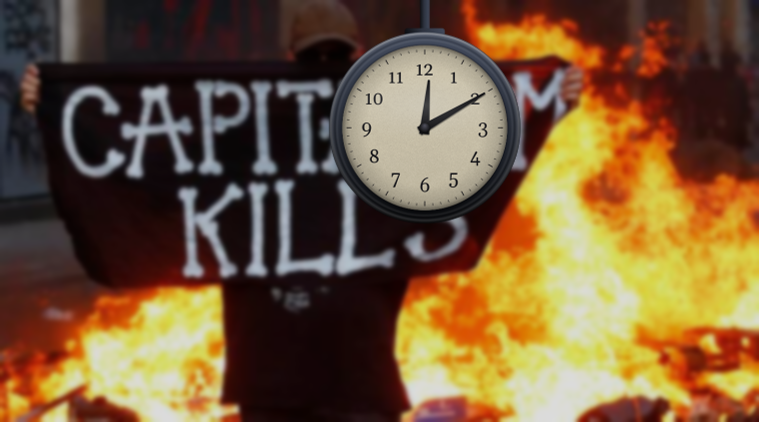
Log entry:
12h10
